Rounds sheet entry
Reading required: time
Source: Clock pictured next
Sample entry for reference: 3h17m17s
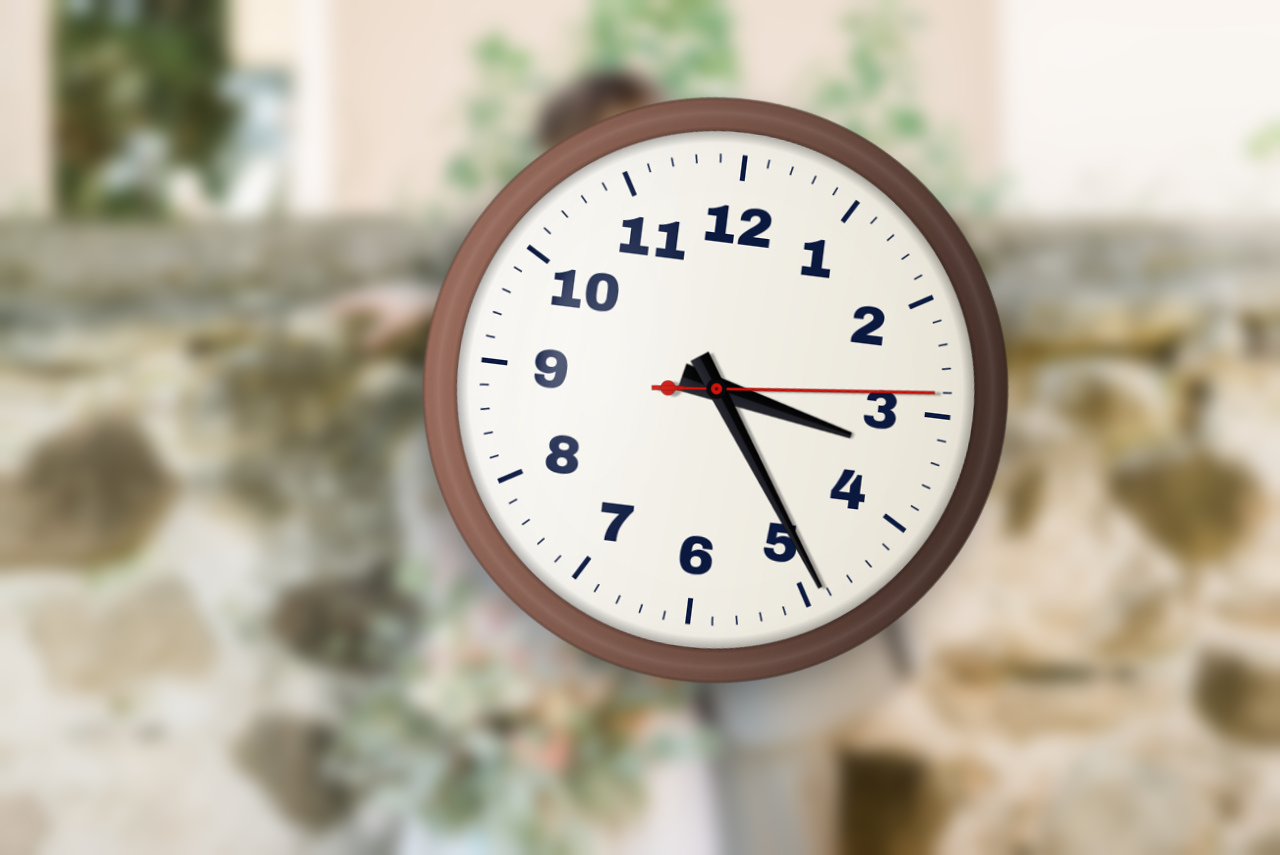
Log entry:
3h24m14s
